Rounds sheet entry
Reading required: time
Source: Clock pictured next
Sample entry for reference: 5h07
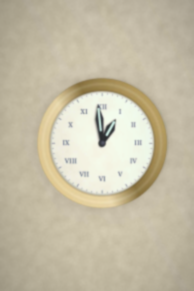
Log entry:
12h59
